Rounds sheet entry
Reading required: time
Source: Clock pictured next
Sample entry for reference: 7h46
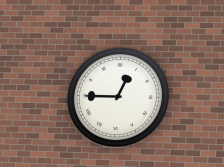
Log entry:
12h45
